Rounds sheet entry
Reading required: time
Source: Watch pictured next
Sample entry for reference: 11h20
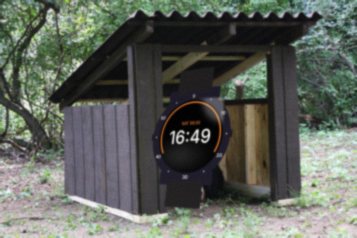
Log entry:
16h49
